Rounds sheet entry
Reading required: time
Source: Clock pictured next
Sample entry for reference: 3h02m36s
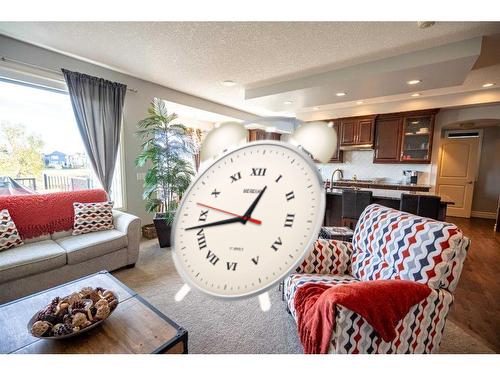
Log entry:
12h42m47s
